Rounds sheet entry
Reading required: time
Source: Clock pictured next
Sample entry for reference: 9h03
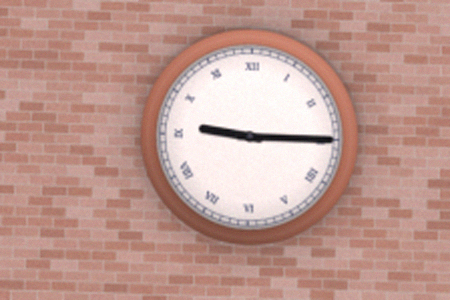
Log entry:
9h15
